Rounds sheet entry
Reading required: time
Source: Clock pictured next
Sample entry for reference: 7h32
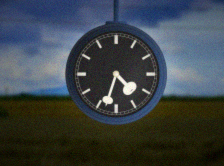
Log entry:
4h33
